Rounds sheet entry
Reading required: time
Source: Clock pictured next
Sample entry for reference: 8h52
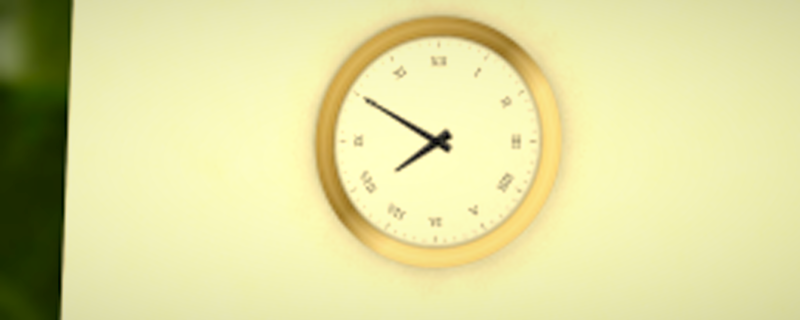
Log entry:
7h50
